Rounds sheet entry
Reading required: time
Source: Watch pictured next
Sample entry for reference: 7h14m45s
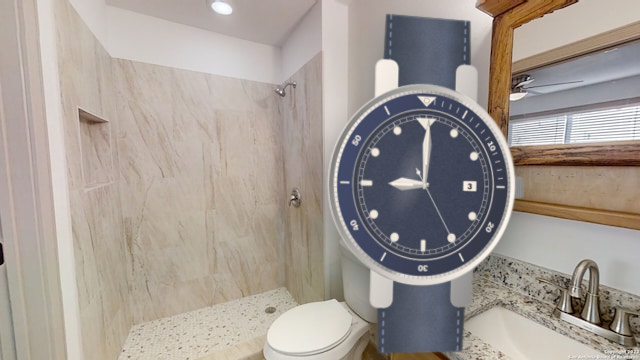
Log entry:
9h00m25s
